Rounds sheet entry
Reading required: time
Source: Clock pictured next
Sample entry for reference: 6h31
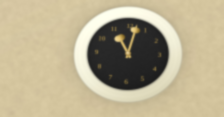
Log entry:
11h02
